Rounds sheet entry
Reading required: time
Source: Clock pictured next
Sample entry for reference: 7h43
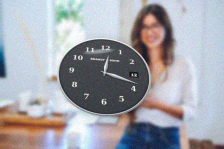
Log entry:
12h18
